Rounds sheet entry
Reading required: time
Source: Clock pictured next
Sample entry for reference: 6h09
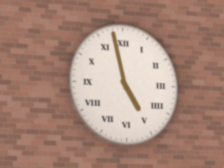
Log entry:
4h58
